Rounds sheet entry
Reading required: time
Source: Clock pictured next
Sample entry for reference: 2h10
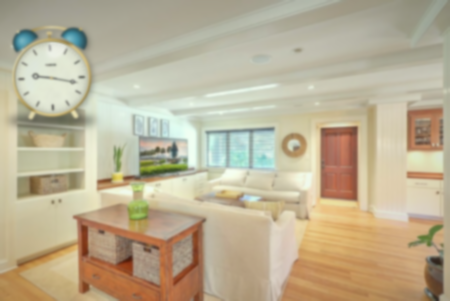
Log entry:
9h17
